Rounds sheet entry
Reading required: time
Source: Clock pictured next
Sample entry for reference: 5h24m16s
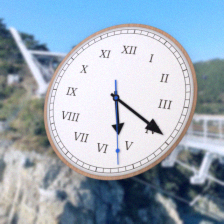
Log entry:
5h19m27s
